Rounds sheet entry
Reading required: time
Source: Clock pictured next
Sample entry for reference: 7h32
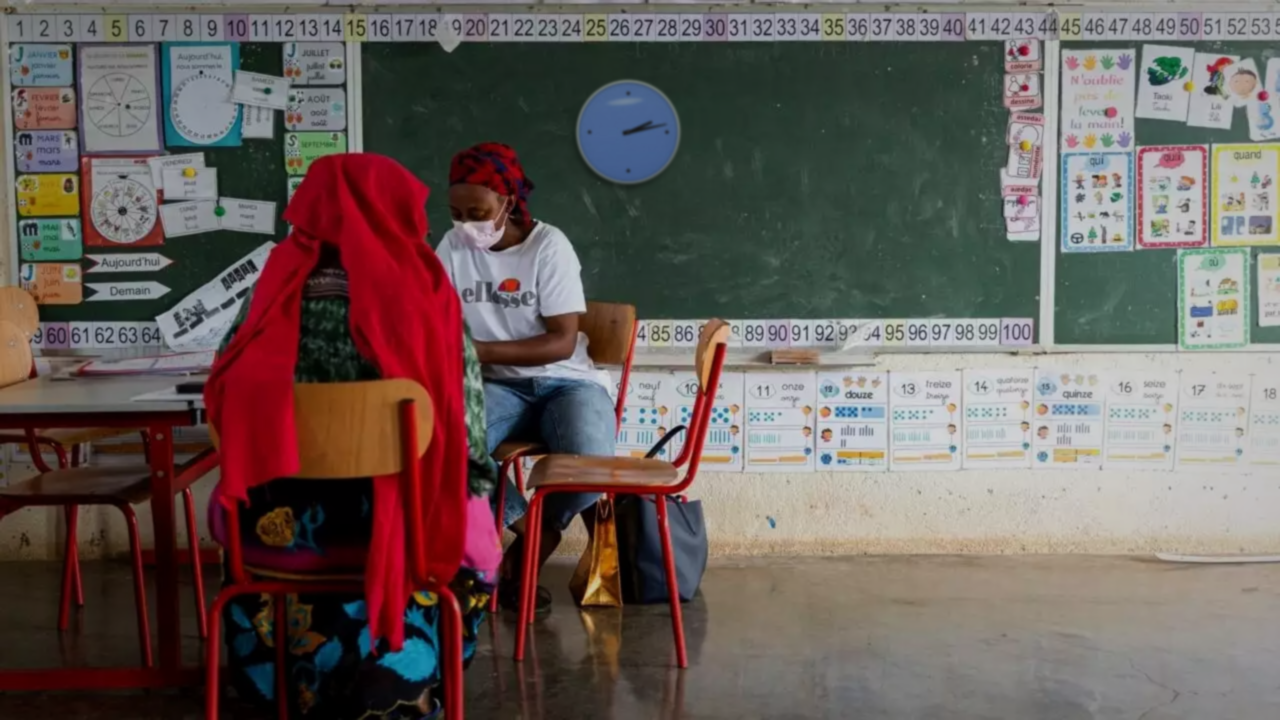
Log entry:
2h13
